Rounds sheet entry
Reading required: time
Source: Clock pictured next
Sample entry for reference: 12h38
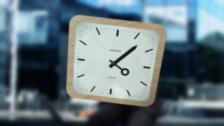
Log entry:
4h07
